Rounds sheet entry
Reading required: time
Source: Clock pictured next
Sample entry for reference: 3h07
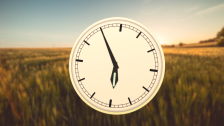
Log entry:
5h55
